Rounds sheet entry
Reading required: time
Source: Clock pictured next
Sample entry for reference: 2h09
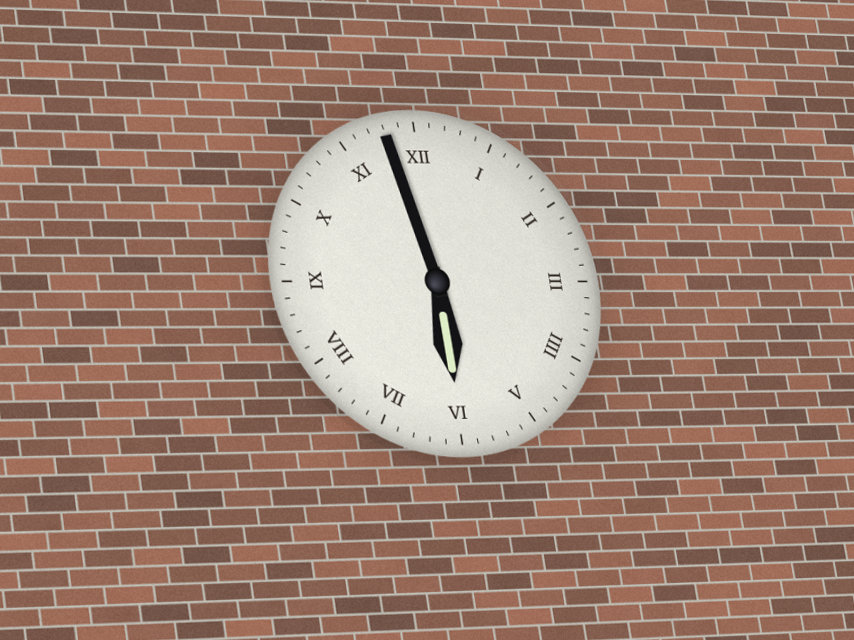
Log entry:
5h58
